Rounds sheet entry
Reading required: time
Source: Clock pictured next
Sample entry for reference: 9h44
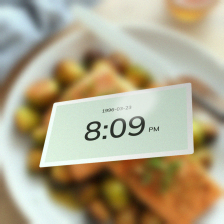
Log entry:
8h09
